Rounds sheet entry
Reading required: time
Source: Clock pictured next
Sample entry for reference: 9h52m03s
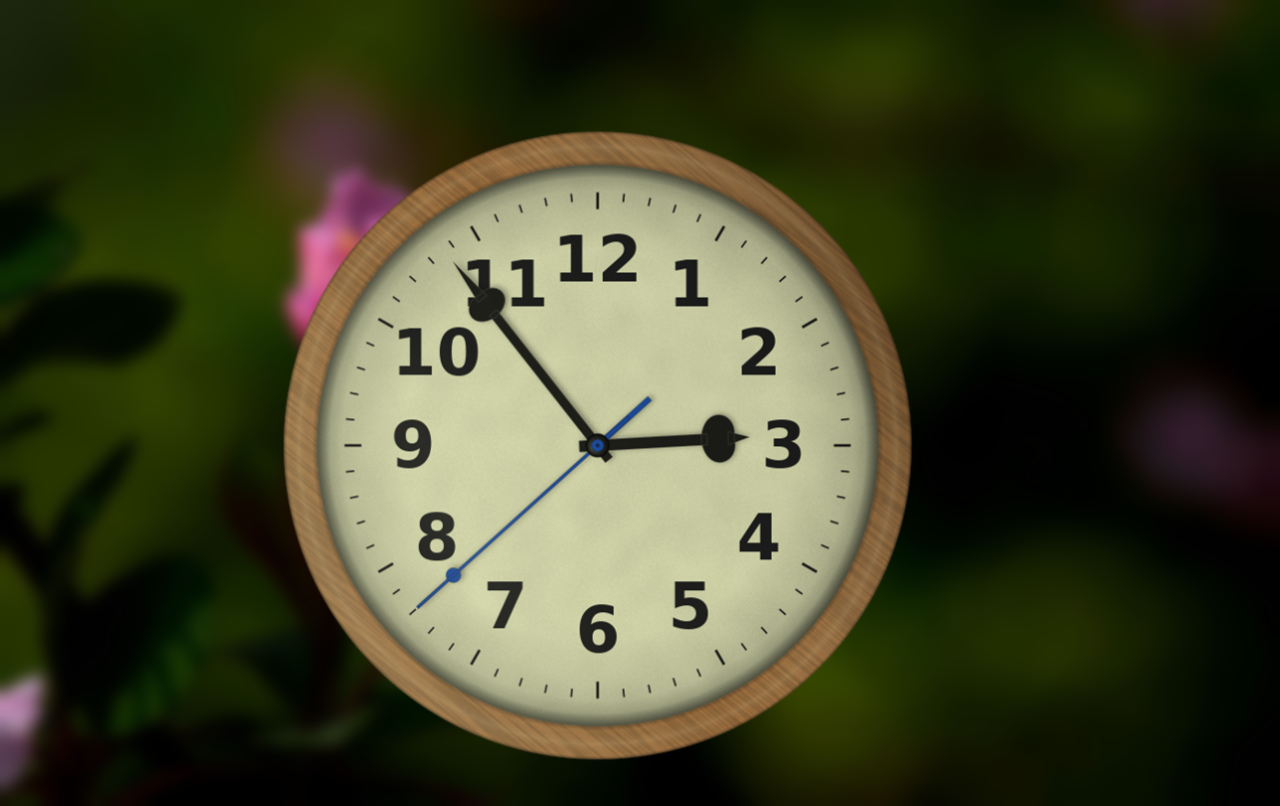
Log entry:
2h53m38s
